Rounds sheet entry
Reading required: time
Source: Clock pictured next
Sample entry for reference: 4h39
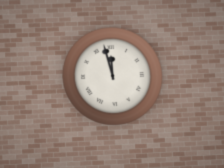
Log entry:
11h58
